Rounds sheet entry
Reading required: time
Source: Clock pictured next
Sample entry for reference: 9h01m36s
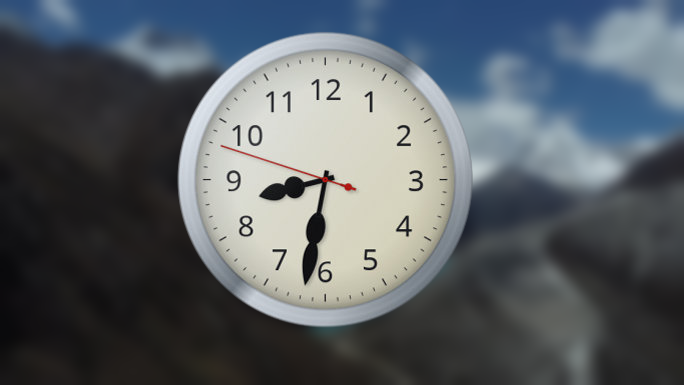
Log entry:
8h31m48s
